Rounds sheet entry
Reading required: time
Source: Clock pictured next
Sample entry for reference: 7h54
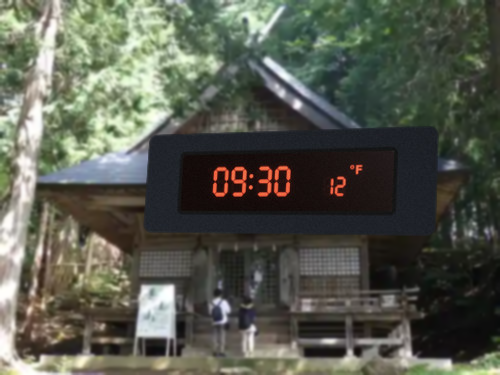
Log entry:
9h30
